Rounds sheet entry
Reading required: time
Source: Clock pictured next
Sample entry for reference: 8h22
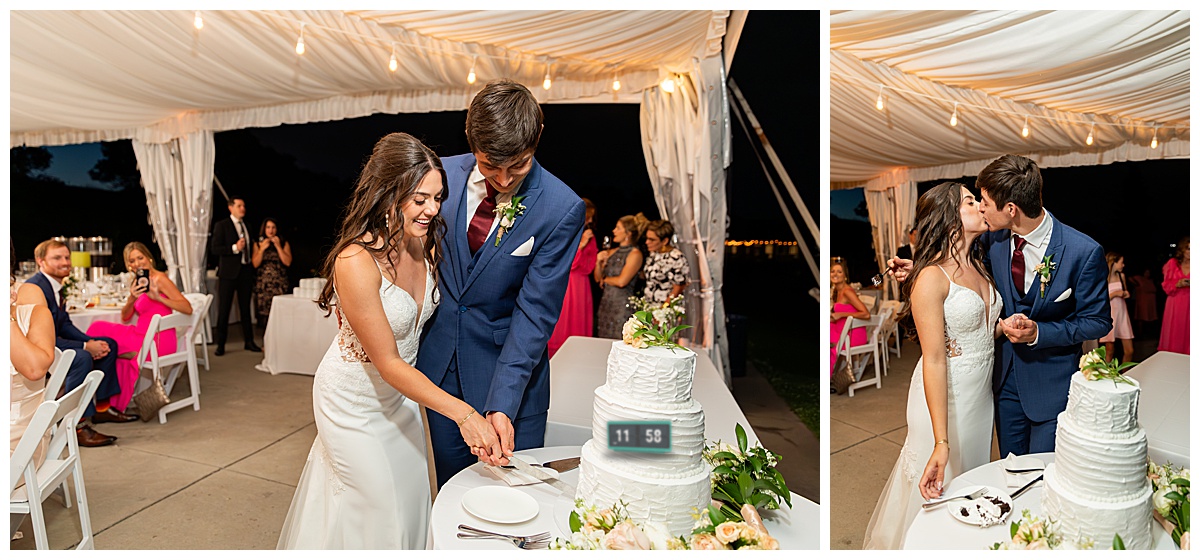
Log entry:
11h58
